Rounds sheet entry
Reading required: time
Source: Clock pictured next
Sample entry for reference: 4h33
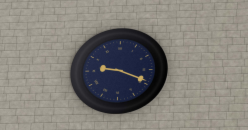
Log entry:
9h19
